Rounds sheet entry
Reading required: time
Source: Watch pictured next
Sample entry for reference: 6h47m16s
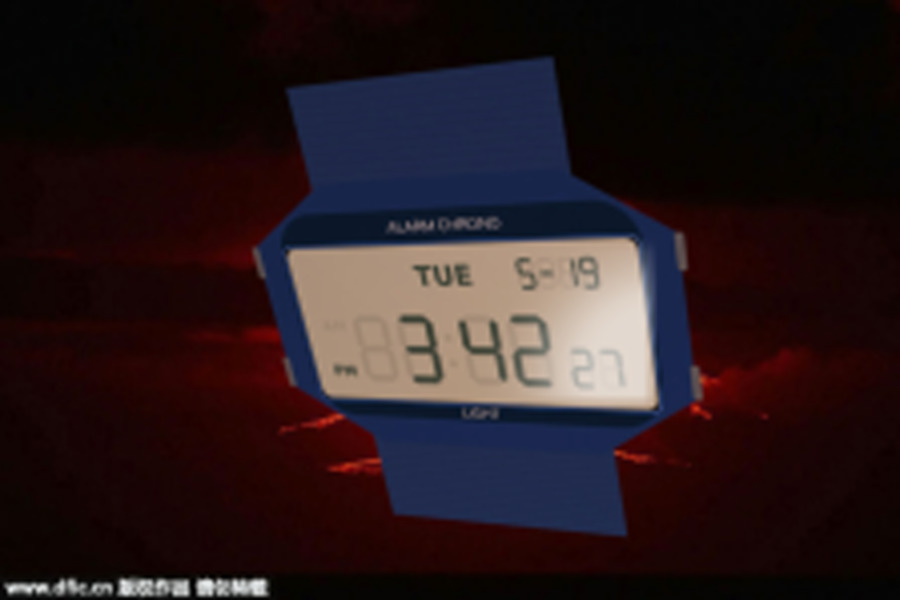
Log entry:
3h42m27s
